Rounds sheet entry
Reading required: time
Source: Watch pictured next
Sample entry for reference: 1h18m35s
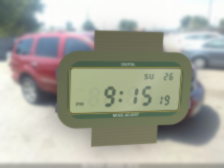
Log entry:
9h15m19s
